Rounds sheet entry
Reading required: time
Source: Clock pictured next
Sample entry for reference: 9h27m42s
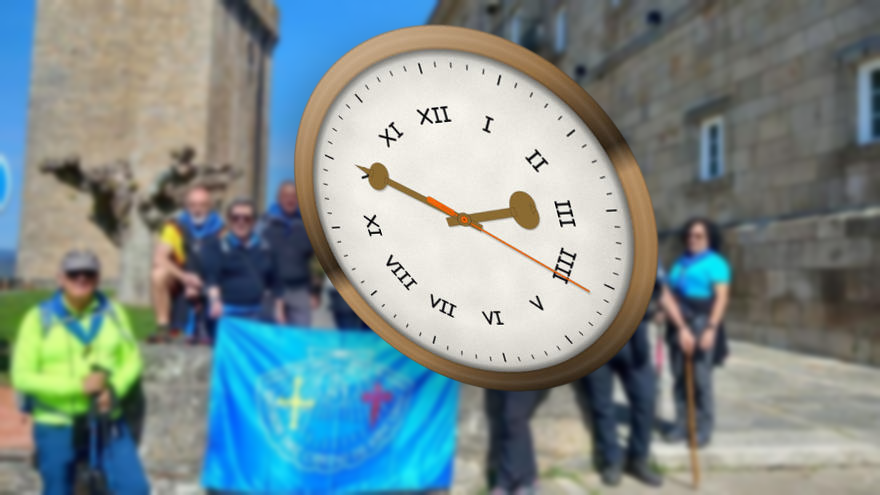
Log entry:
2h50m21s
